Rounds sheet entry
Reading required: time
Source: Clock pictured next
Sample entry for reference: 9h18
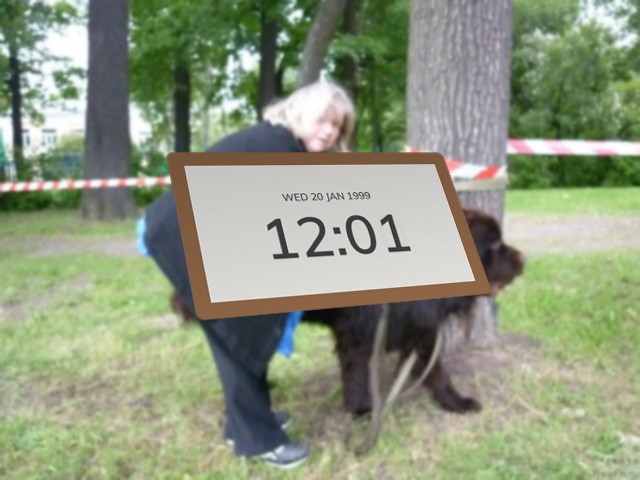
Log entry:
12h01
